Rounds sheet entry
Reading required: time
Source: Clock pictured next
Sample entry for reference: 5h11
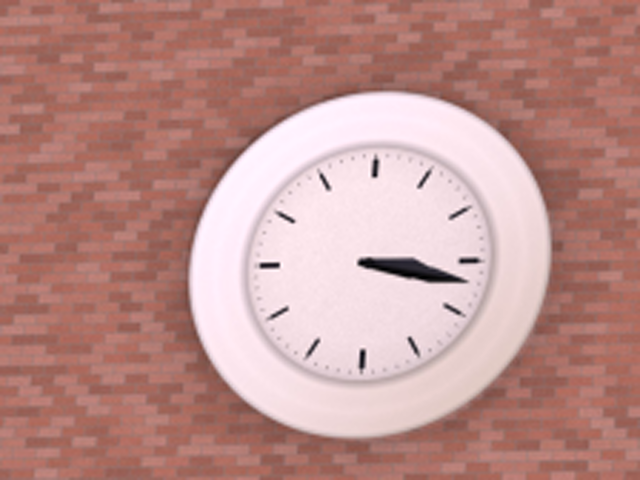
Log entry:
3h17
